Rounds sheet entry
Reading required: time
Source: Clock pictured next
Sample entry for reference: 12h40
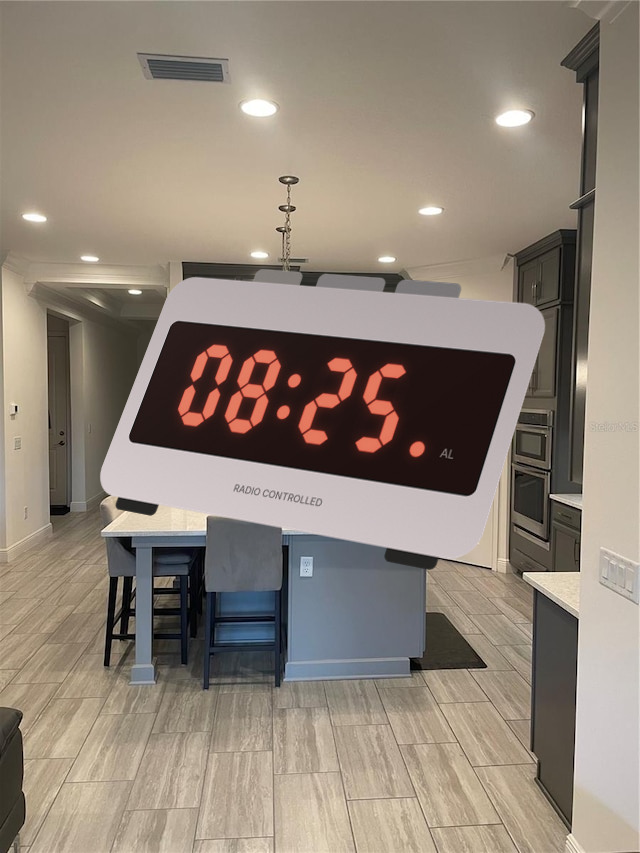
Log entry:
8h25
